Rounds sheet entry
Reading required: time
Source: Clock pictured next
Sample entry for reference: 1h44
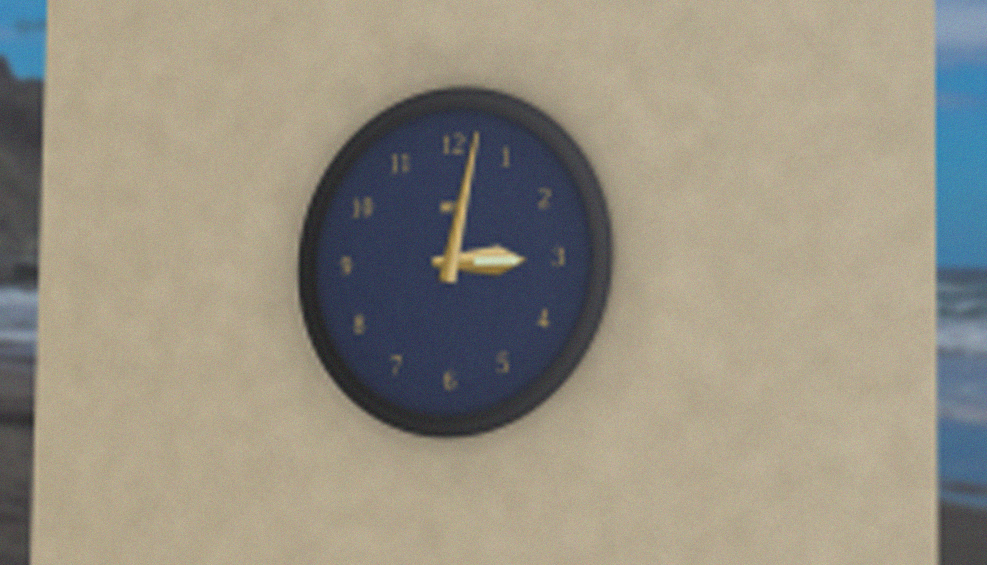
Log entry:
3h02
